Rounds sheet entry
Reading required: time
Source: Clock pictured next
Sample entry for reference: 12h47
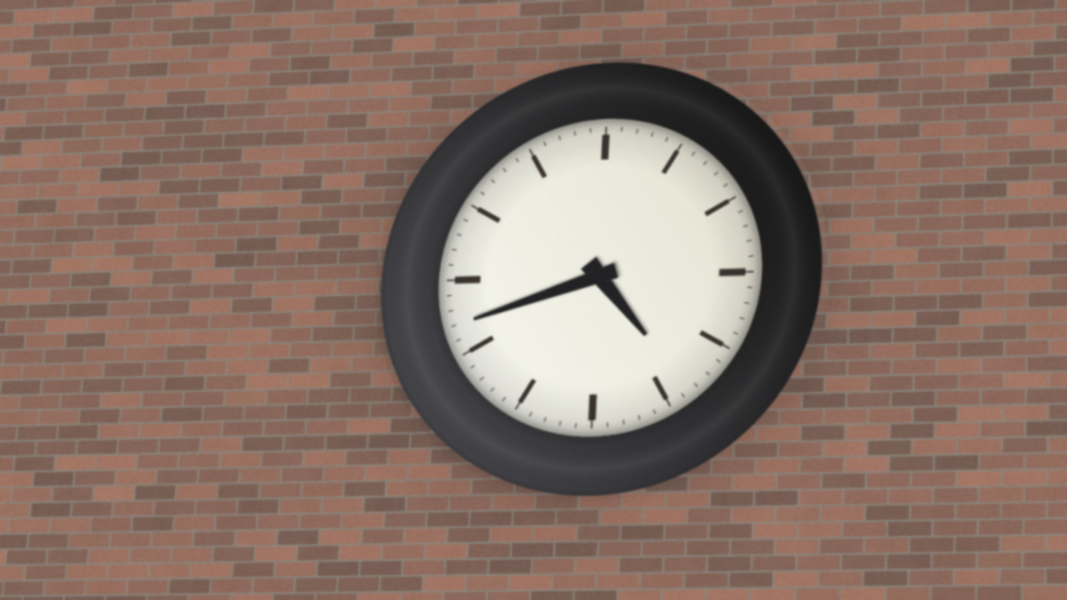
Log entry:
4h42
